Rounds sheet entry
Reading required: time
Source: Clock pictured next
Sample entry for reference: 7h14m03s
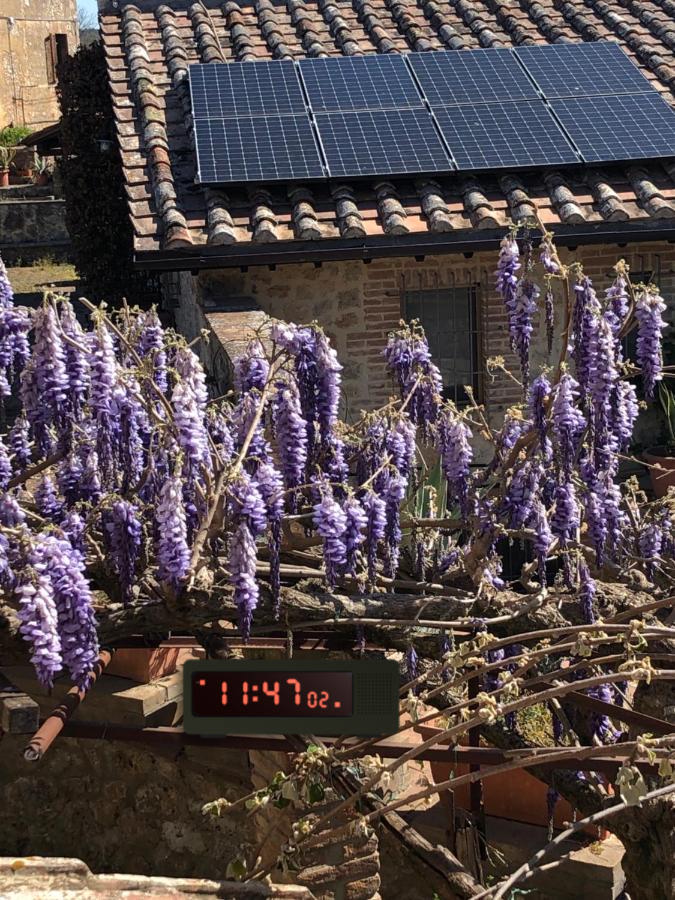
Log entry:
11h47m02s
